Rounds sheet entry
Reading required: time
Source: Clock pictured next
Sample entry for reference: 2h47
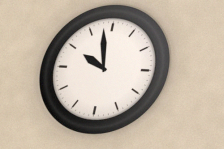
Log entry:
9h58
